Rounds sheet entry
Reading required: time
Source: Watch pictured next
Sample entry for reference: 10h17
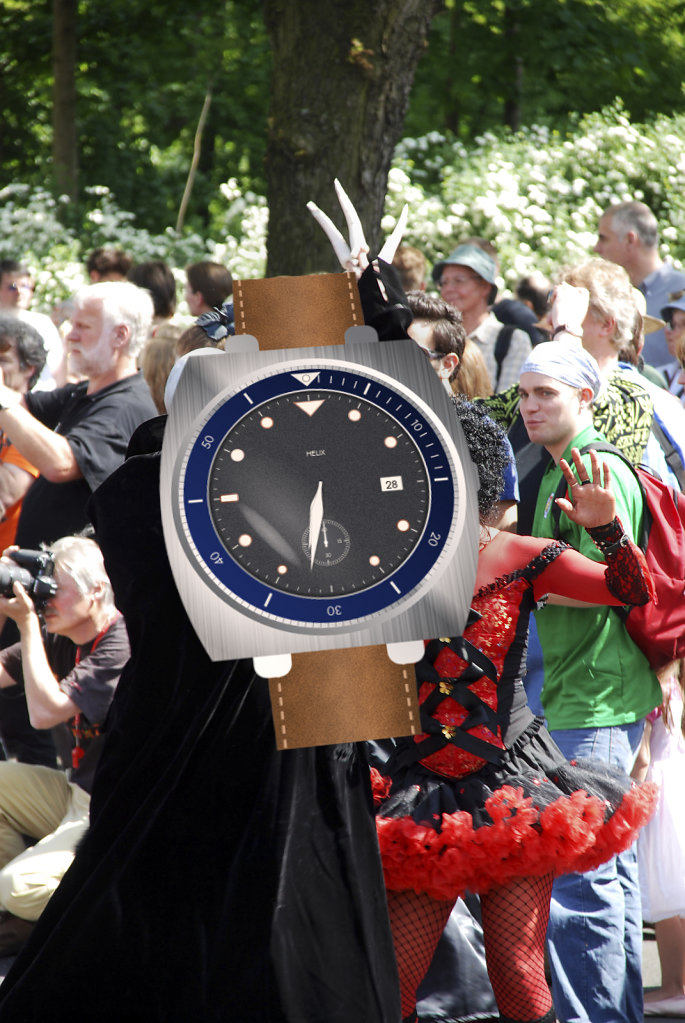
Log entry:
6h32
